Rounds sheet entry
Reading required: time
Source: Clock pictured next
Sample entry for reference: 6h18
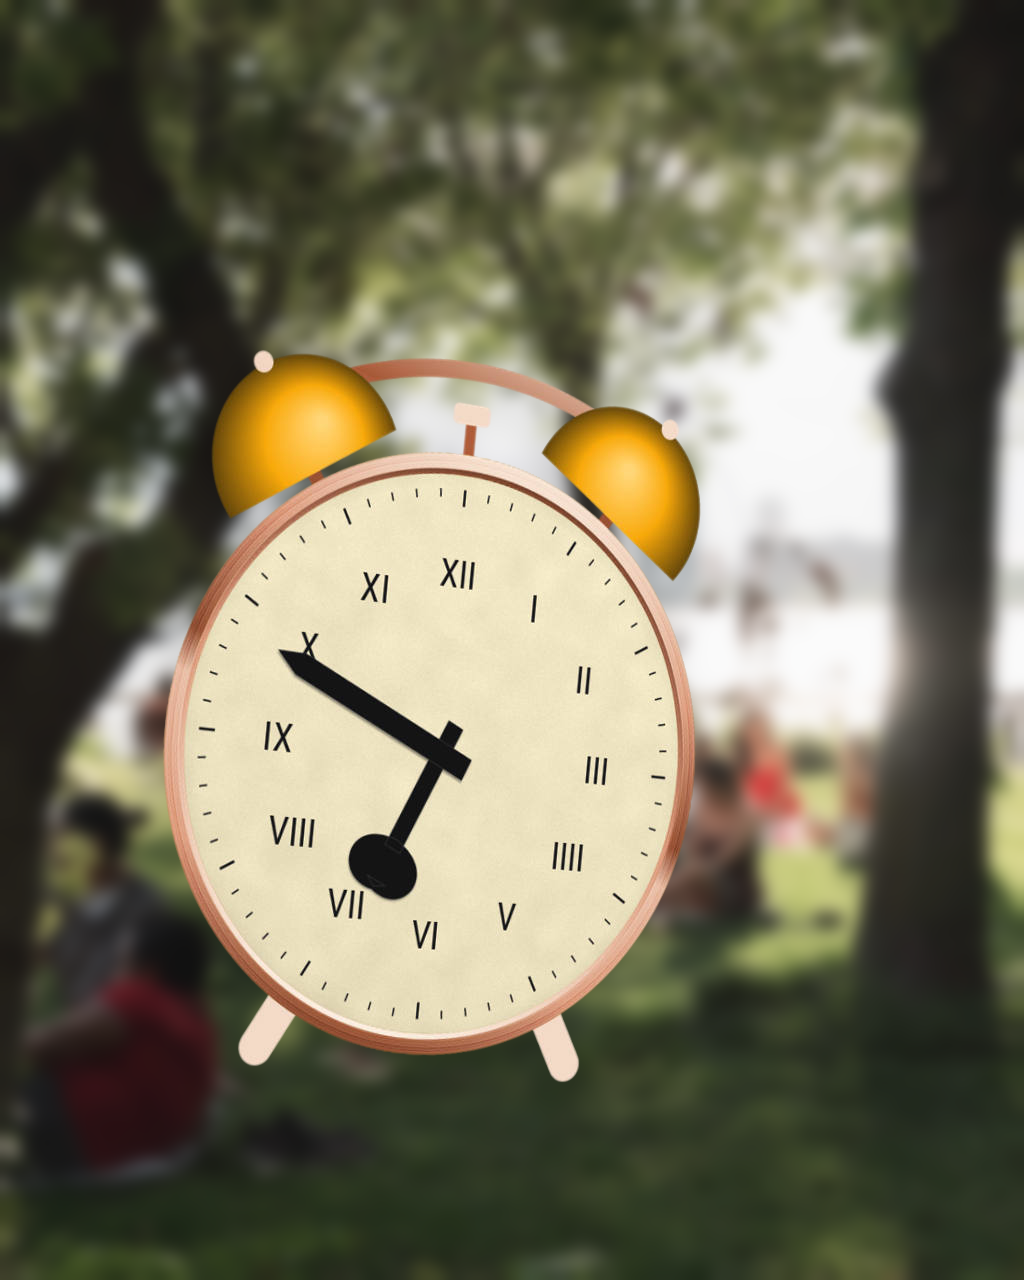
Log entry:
6h49
